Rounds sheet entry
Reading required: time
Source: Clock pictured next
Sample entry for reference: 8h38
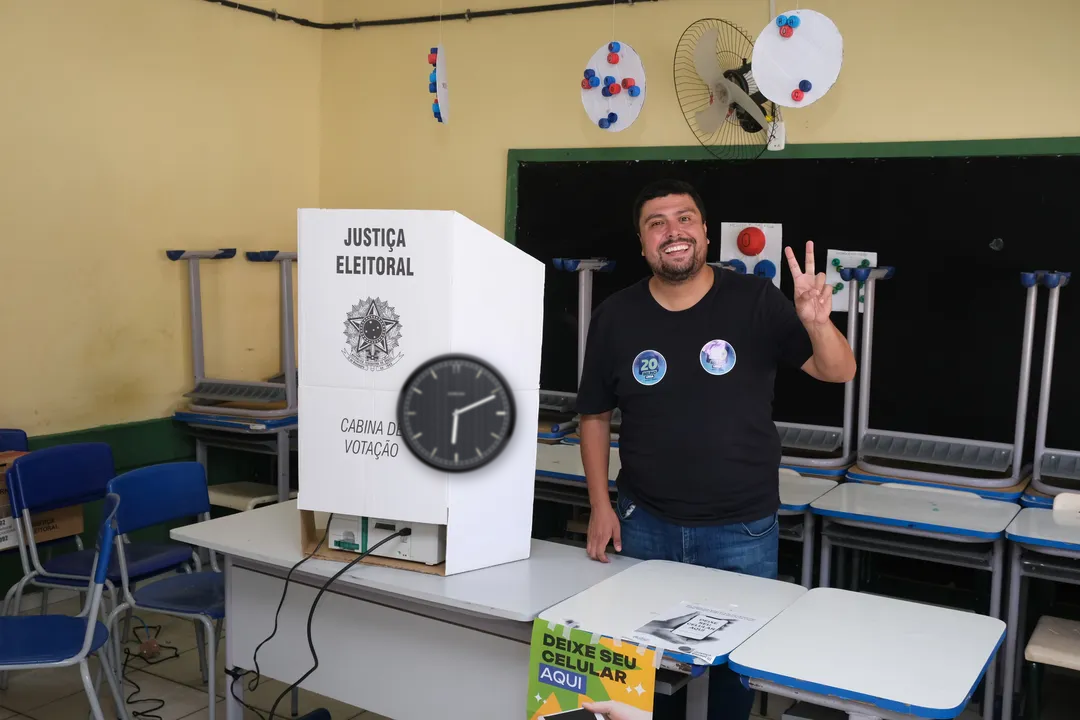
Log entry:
6h11
